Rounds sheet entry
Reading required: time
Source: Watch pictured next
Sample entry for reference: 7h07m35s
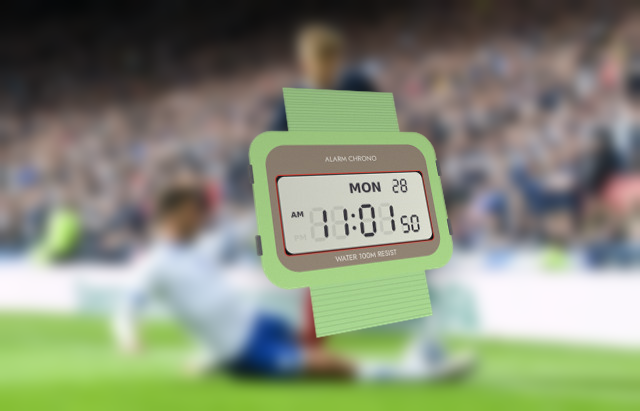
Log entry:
11h01m50s
